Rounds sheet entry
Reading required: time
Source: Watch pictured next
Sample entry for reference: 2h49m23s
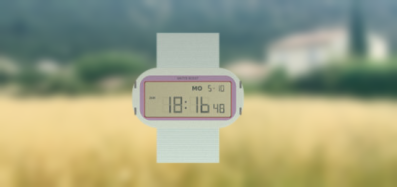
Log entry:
18h16m48s
